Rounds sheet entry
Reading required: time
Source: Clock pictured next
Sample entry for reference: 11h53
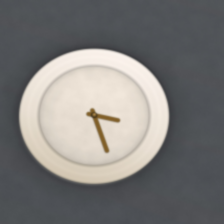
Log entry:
3h27
